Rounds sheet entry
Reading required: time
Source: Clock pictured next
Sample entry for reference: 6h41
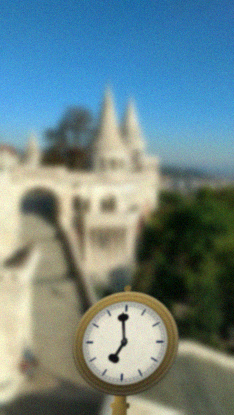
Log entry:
6h59
